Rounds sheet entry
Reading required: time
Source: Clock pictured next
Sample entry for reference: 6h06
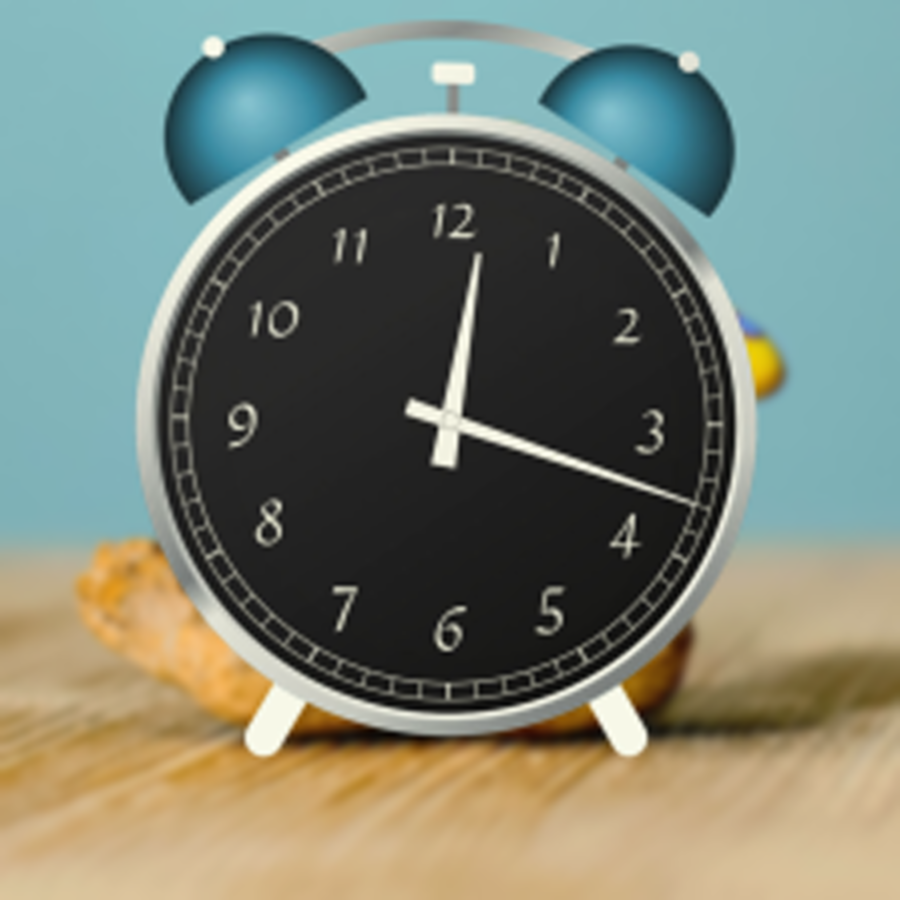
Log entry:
12h18
